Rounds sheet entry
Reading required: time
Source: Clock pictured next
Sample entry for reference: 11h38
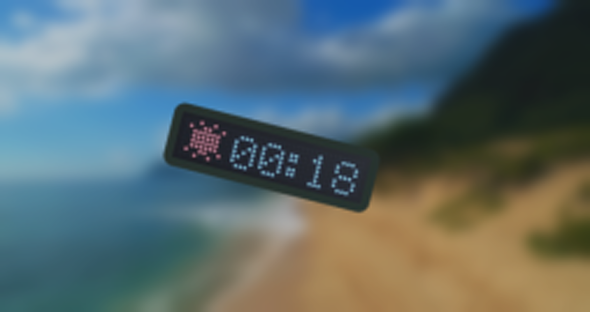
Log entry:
0h18
